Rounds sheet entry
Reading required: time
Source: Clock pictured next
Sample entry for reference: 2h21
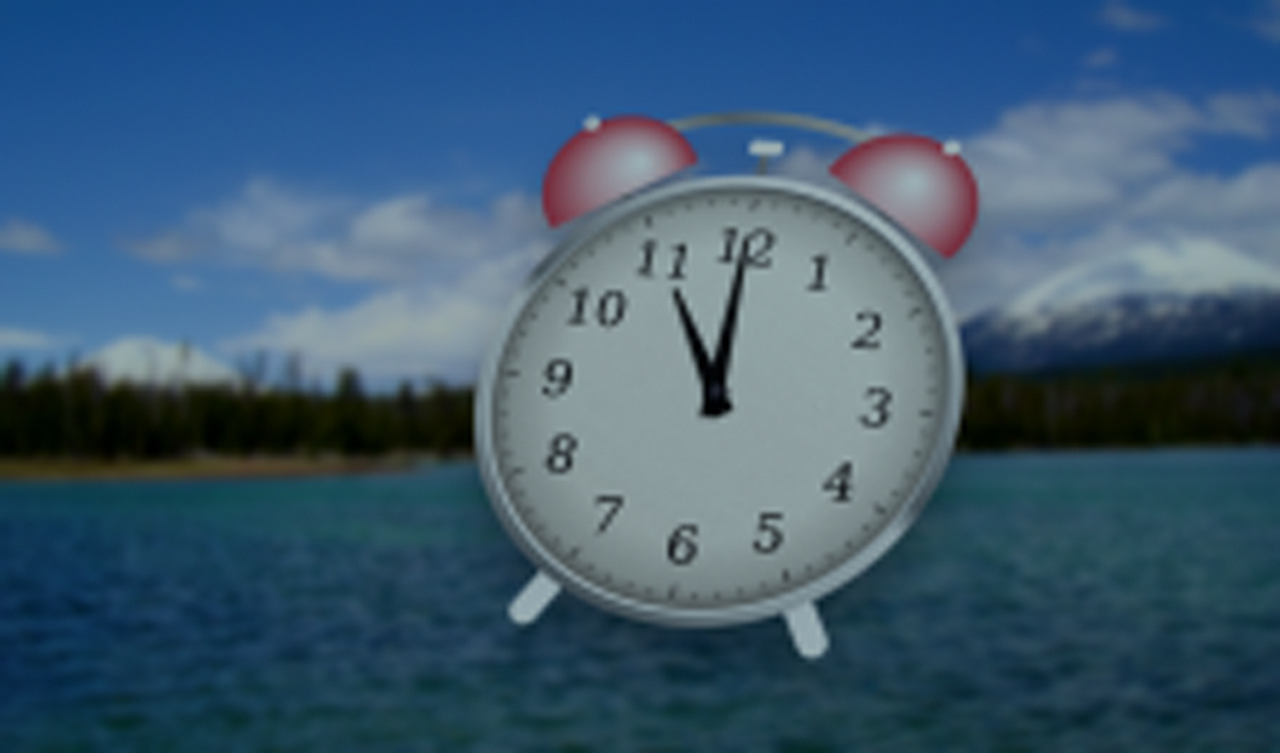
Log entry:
11h00
